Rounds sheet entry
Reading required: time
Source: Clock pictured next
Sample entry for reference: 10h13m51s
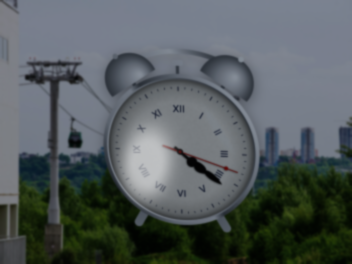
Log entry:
4h21m18s
